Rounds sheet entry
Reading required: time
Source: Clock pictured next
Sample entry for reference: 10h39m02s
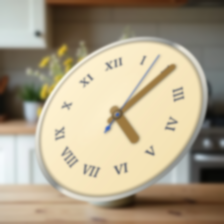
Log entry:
5h10m07s
